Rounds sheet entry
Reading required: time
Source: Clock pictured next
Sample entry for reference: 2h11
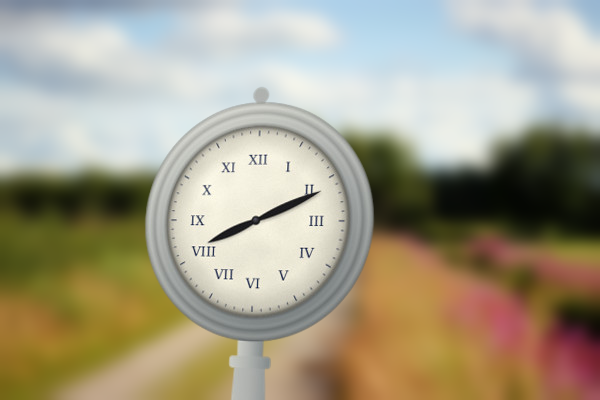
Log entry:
8h11
